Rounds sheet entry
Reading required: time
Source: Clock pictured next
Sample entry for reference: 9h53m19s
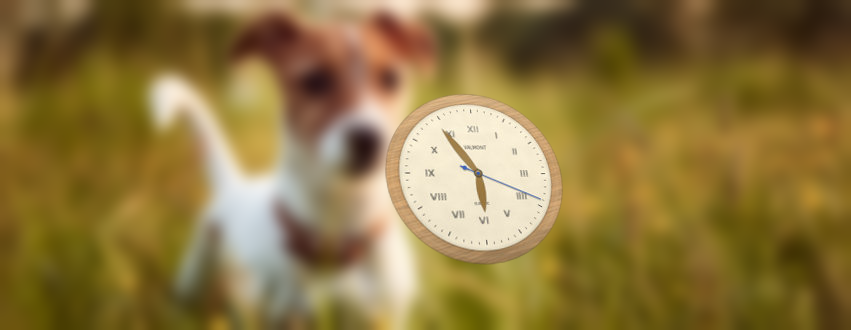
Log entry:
5h54m19s
